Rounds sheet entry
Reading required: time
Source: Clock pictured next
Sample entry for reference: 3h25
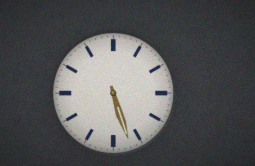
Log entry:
5h27
